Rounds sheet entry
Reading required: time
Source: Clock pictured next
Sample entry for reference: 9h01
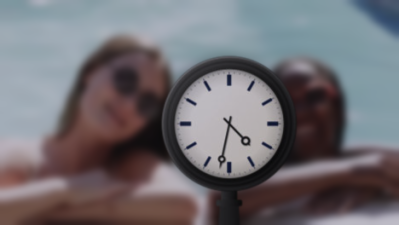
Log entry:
4h32
